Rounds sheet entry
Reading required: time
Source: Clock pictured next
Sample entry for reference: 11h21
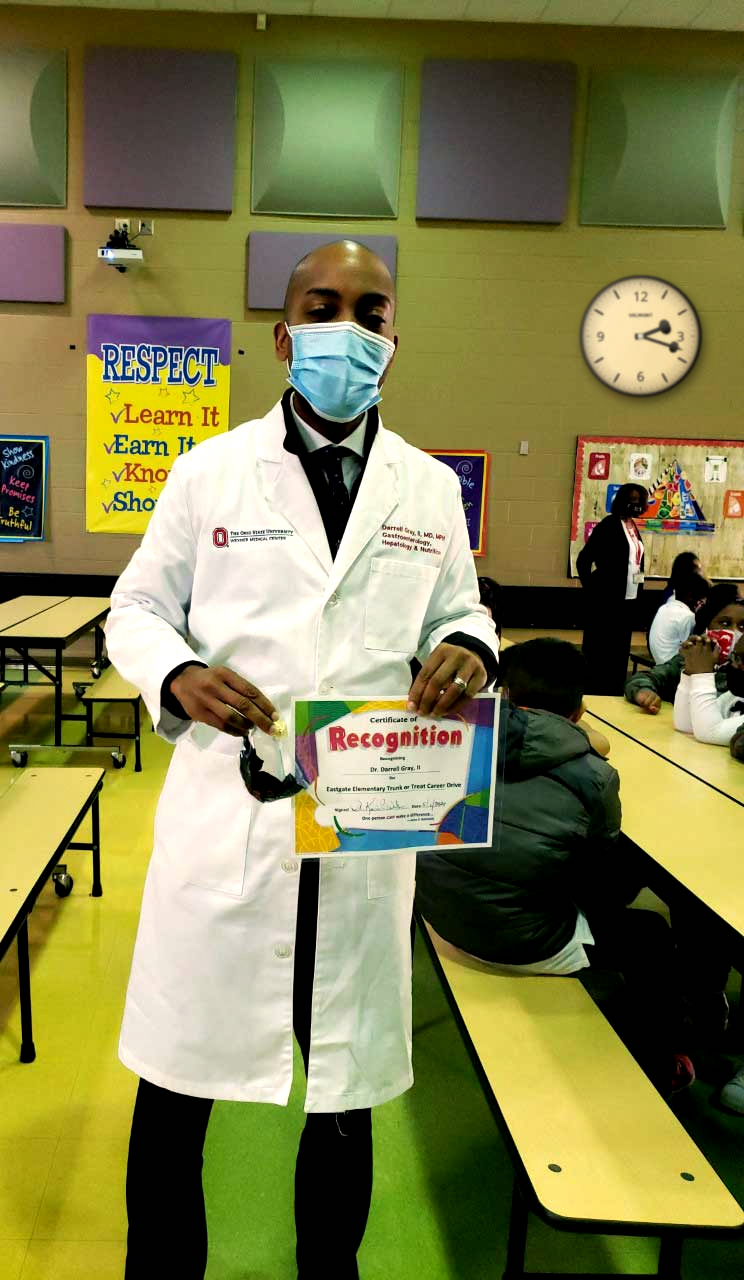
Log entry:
2h18
